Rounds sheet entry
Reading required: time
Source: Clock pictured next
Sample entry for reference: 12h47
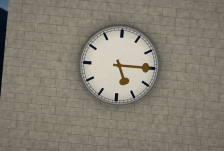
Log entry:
5h15
